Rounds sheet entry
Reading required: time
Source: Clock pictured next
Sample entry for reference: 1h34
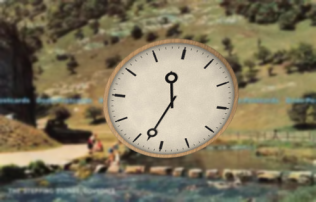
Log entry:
11h33
